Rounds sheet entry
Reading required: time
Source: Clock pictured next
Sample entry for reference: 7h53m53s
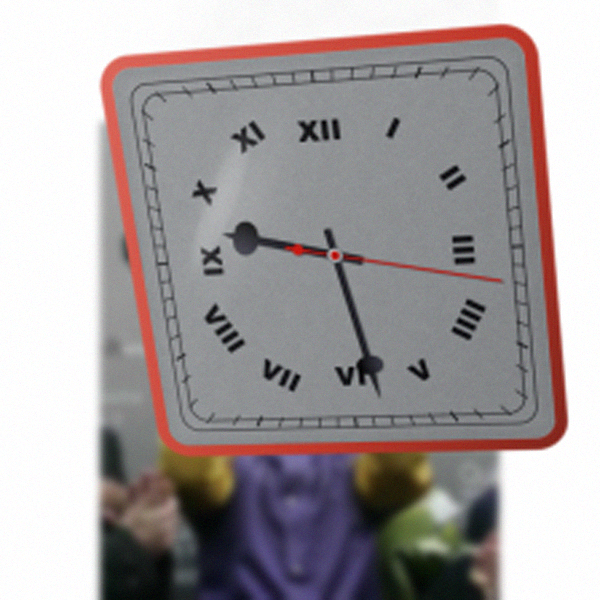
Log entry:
9h28m17s
